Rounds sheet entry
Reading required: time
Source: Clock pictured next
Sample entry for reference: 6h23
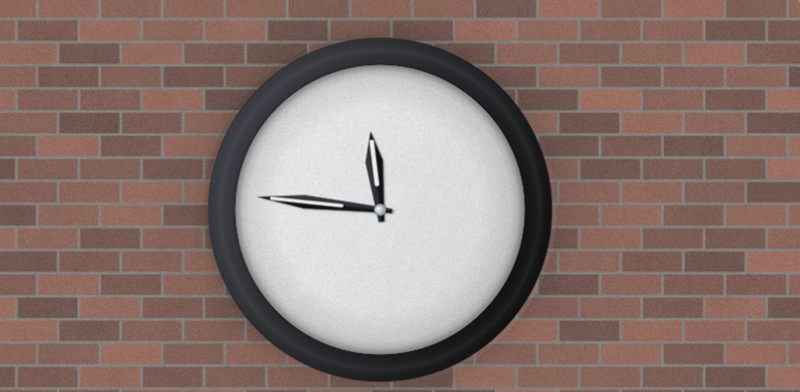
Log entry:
11h46
